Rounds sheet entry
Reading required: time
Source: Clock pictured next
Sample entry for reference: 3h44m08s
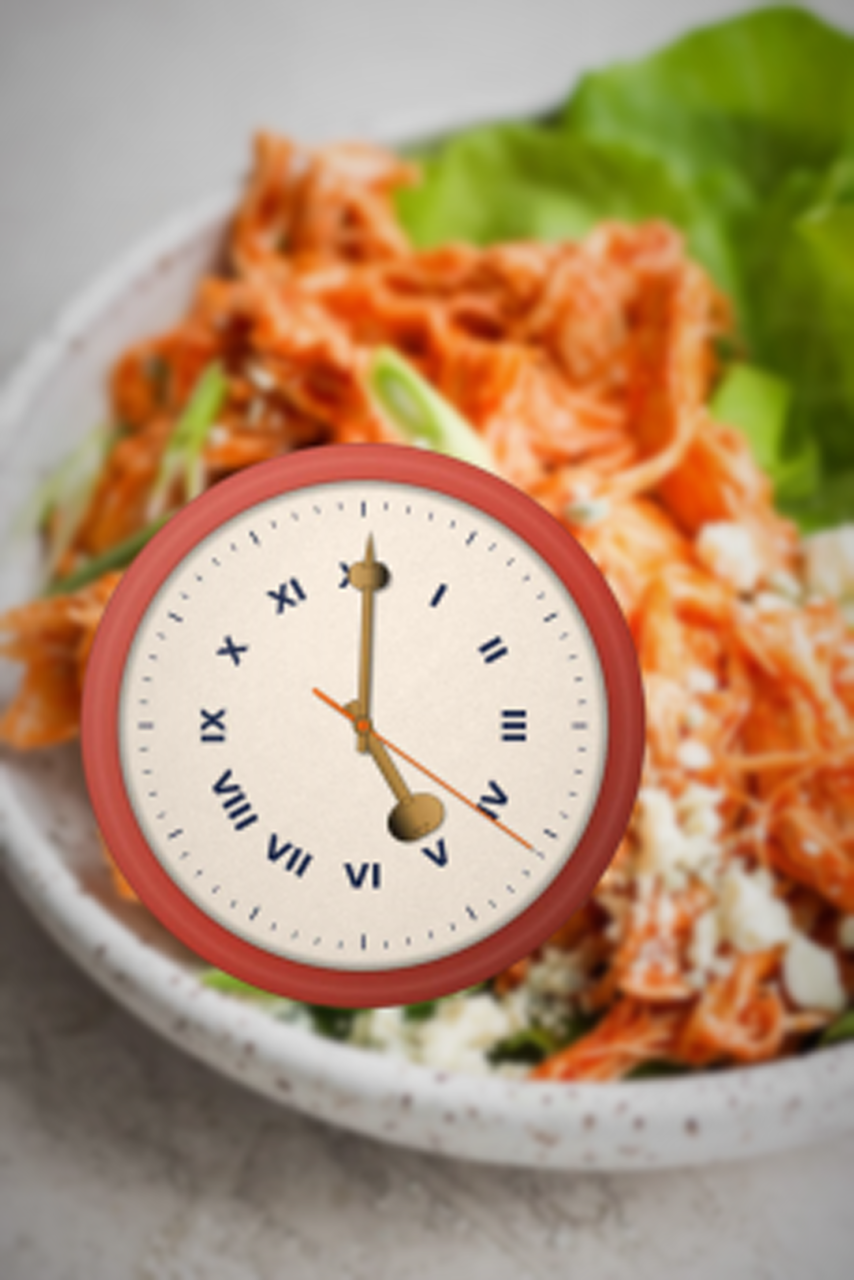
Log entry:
5h00m21s
